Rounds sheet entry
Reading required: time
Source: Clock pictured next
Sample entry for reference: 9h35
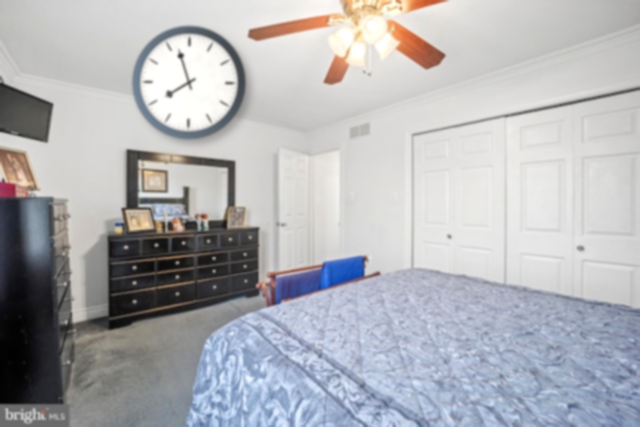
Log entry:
7h57
